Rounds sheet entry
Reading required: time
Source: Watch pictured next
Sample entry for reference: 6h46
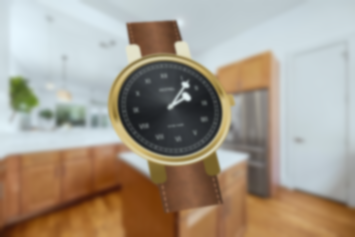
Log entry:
2h07
